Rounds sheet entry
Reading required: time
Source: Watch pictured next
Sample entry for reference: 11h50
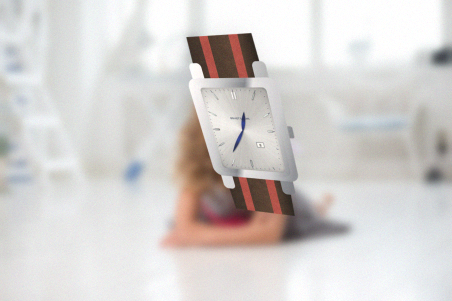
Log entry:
12h36
